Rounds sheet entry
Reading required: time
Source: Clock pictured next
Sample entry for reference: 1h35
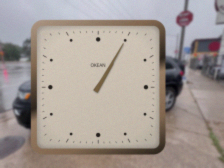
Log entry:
1h05
